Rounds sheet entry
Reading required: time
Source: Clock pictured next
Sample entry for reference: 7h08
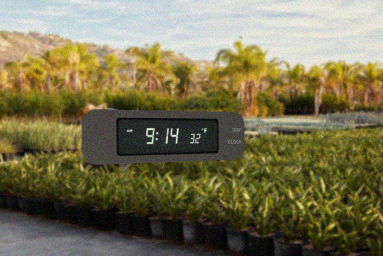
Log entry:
9h14
